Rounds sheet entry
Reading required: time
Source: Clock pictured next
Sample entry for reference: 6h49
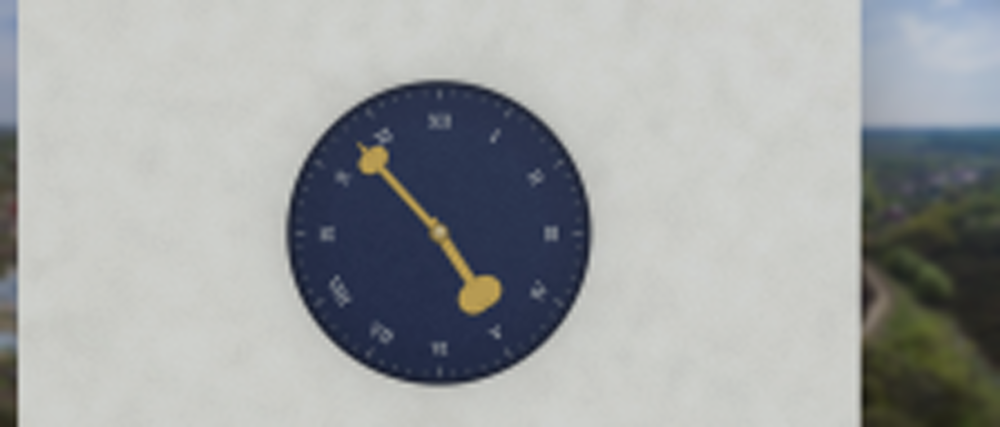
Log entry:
4h53
